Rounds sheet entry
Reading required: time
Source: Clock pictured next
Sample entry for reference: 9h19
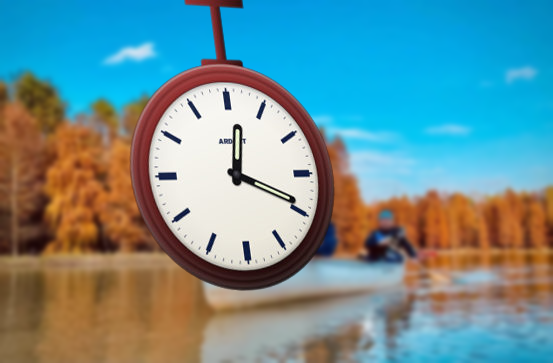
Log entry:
12h19
